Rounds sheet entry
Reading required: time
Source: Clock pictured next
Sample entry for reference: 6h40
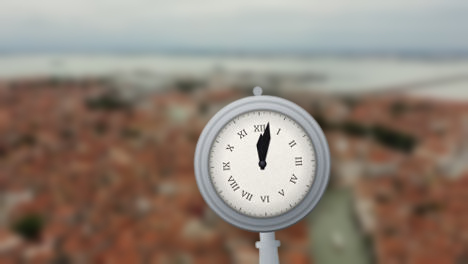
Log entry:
12h02
